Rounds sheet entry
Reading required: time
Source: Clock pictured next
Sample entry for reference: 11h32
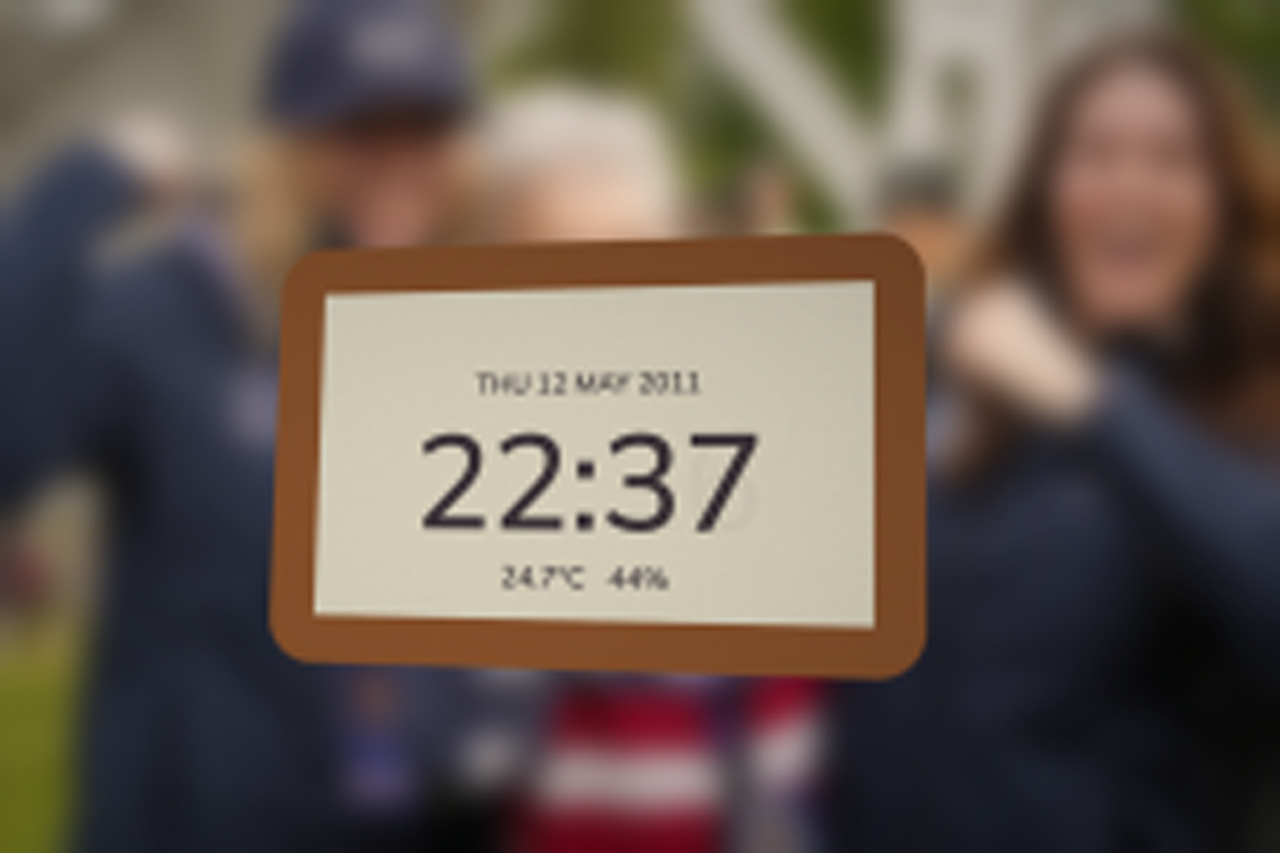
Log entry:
22h37
